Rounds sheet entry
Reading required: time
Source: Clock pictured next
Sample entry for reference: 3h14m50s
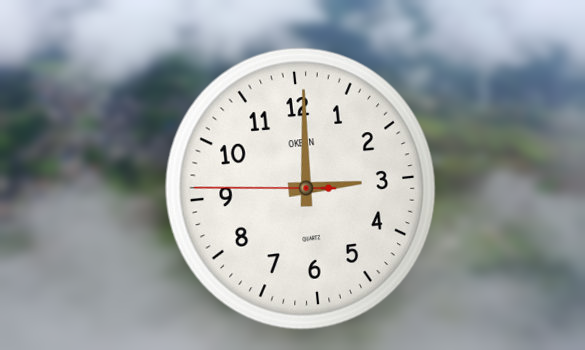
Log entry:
3h00m46s
